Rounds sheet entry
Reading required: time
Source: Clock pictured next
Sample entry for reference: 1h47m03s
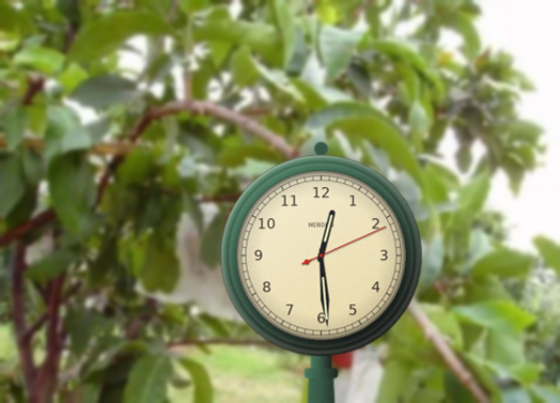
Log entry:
12h29m11s
